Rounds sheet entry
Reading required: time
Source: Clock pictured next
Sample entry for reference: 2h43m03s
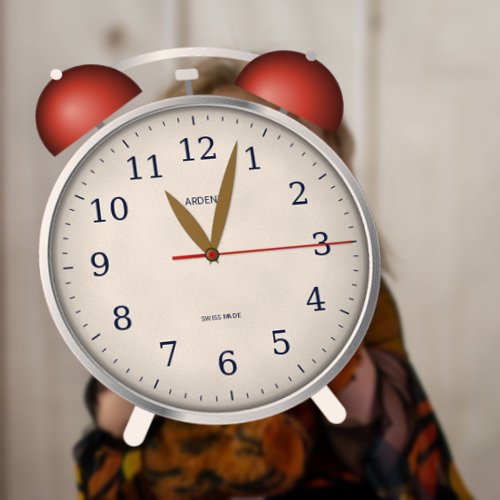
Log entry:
11h03m15s
